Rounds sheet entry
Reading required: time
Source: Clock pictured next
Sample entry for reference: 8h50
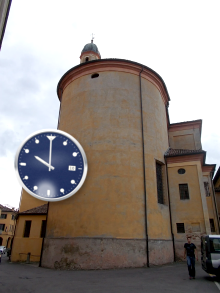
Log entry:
10h00
